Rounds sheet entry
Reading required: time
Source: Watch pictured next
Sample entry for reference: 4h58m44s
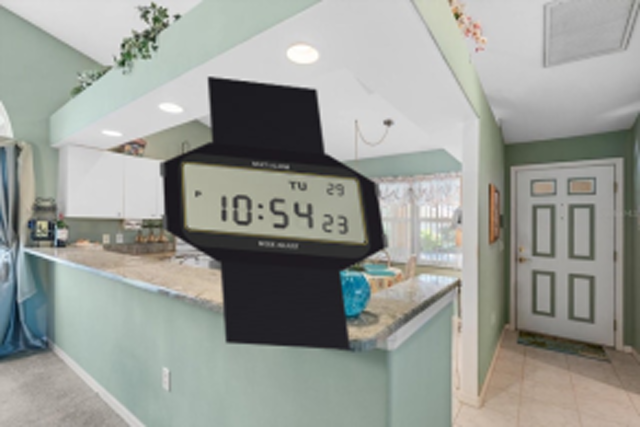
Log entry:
10h54m23s
